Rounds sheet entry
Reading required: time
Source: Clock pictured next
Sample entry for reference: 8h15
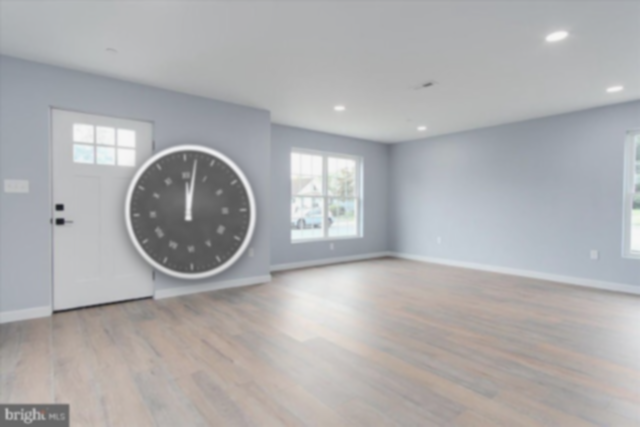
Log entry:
12h02
